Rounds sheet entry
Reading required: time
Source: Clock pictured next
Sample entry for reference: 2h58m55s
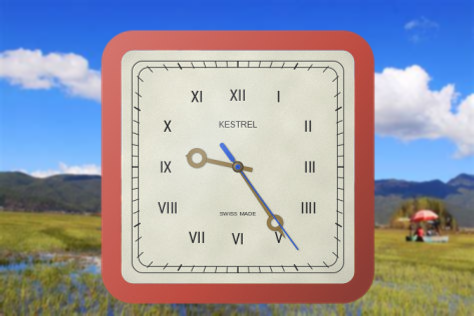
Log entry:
9h24m24s
